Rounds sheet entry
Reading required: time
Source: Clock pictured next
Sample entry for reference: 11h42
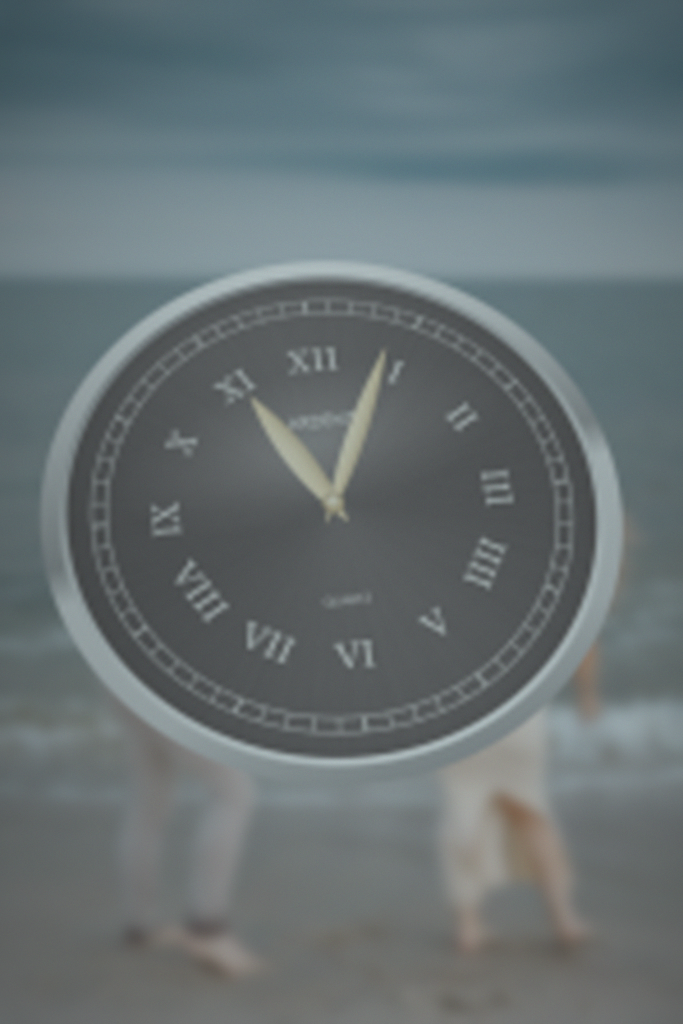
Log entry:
11h04
